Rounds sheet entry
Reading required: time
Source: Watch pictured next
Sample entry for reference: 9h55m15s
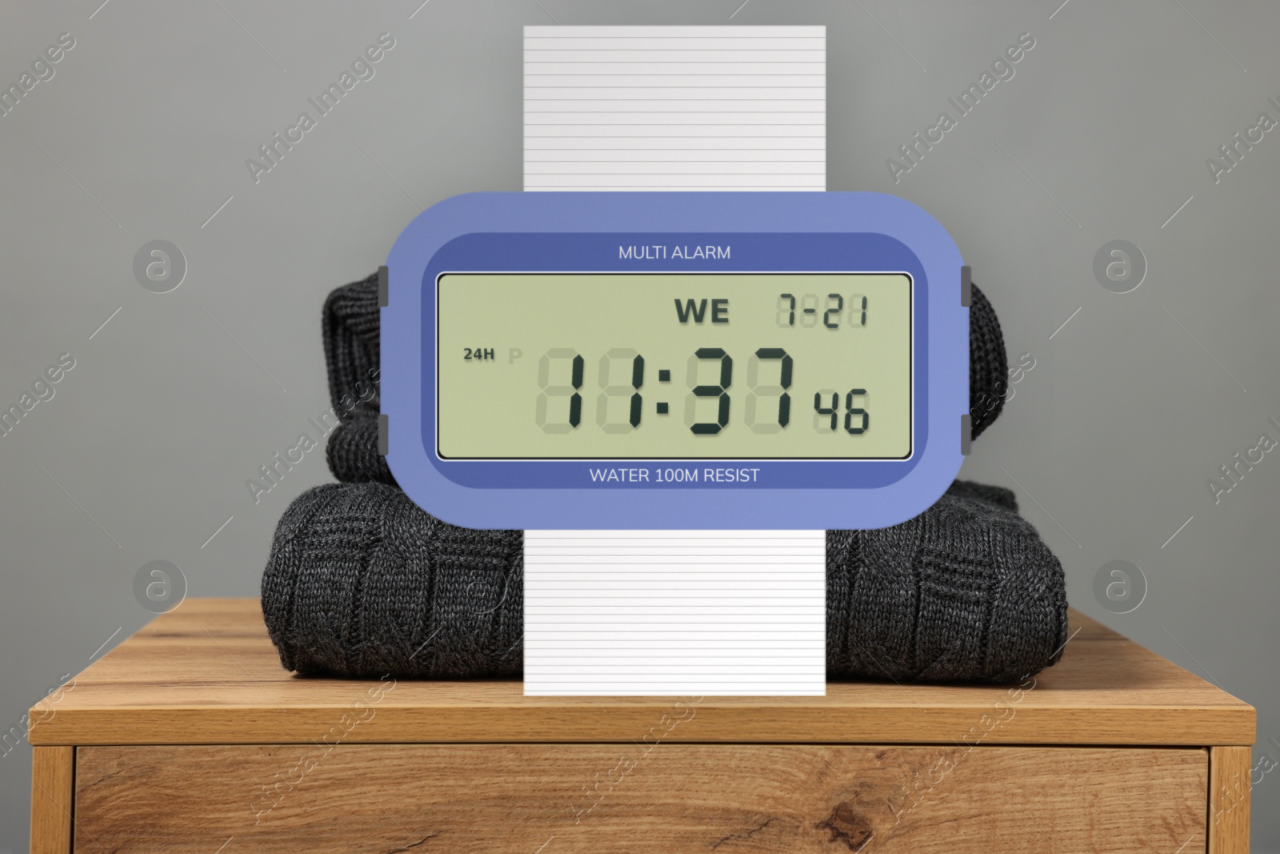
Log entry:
11h37m46s
